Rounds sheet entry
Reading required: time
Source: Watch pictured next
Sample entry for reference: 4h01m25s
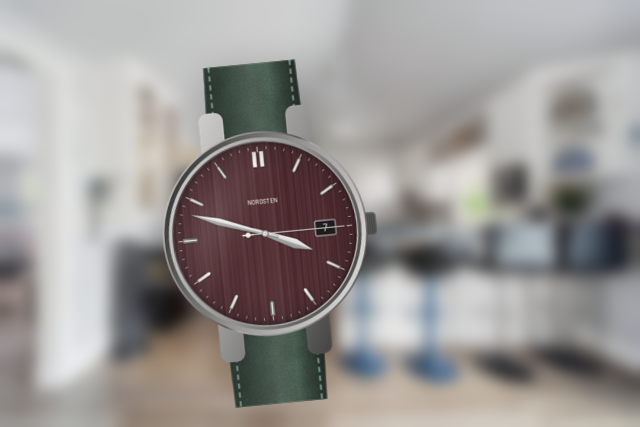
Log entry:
3h48m15s
